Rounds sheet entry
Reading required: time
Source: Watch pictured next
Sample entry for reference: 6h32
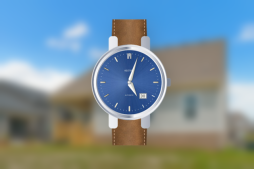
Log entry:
5h03
